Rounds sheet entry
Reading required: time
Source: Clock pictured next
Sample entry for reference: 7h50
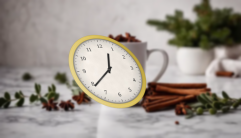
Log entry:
12h39
